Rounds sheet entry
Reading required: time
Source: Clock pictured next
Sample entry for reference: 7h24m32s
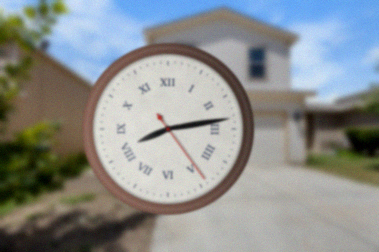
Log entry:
8h13m24s
